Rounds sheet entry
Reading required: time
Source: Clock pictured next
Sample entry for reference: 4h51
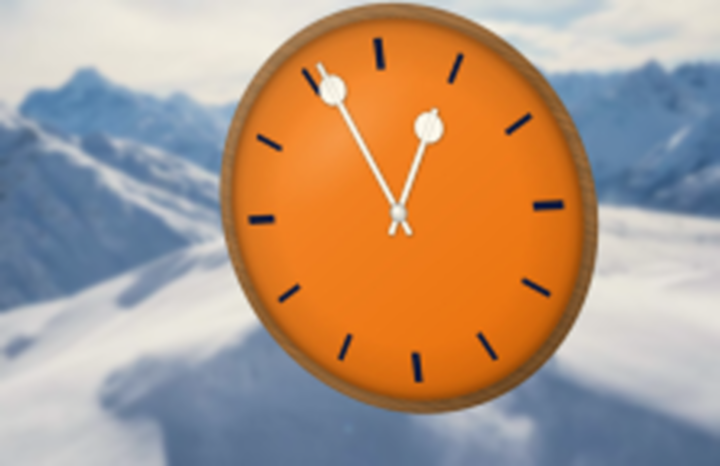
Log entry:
12h56
